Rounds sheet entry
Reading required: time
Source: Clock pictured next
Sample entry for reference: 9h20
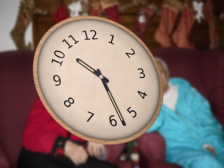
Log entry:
10h28
